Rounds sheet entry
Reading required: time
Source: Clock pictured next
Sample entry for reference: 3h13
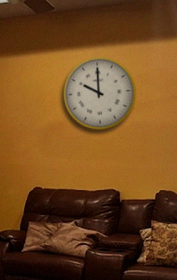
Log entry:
10h00
